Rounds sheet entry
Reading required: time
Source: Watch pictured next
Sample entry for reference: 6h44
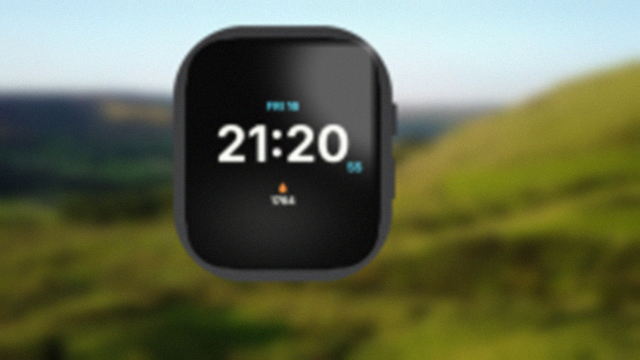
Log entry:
21h20
